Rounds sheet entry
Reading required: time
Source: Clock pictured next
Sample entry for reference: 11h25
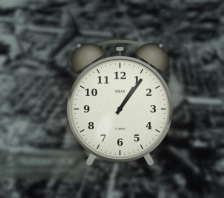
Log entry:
1h06
